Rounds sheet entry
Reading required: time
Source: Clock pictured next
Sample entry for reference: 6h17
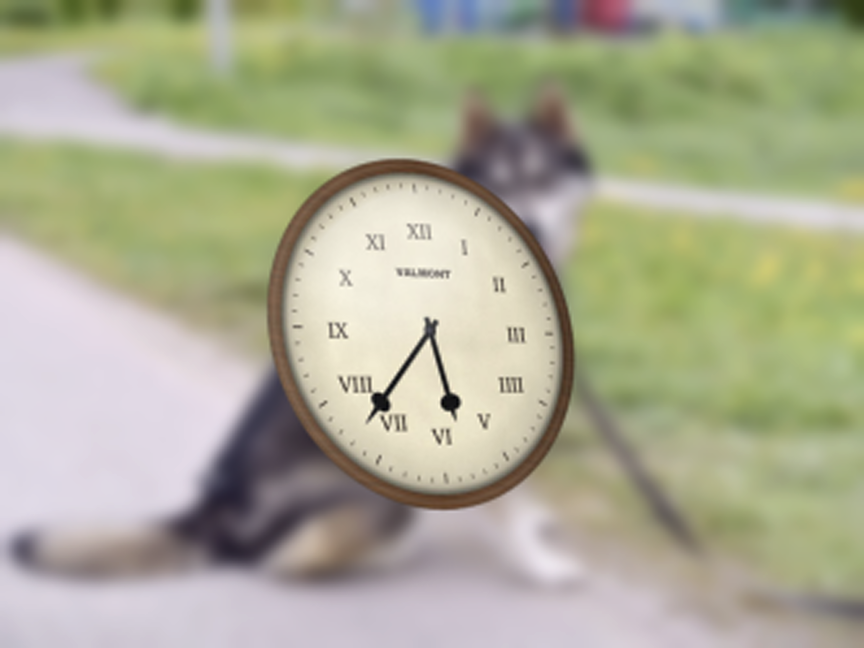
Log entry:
5h37
